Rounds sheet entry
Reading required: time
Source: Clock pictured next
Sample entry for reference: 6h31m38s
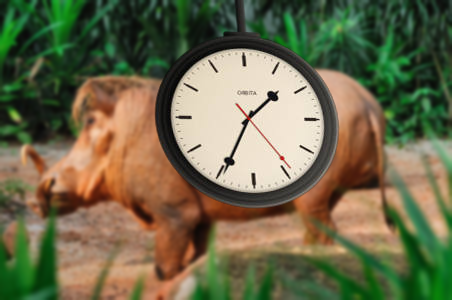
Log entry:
1h34m24s
